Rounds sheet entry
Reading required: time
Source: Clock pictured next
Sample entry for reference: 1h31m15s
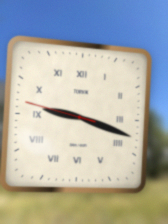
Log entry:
9h17m47s
